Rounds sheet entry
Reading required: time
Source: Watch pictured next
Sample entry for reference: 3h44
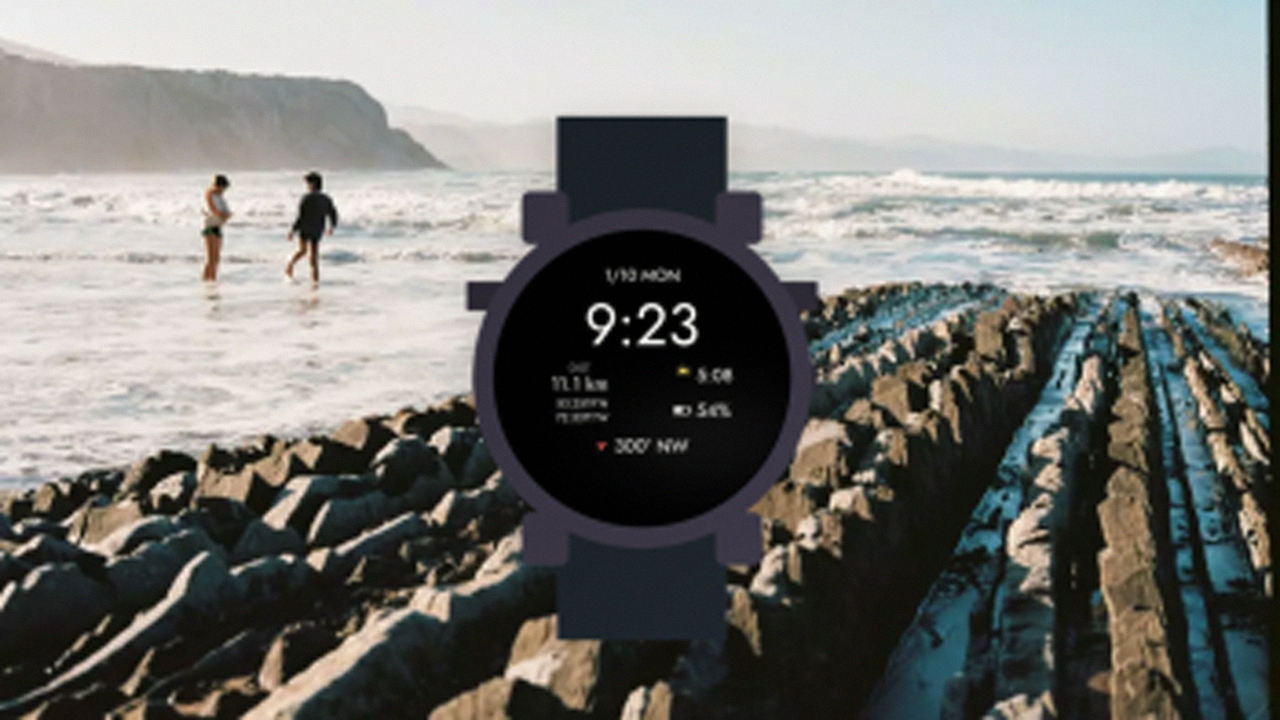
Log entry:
9h23
